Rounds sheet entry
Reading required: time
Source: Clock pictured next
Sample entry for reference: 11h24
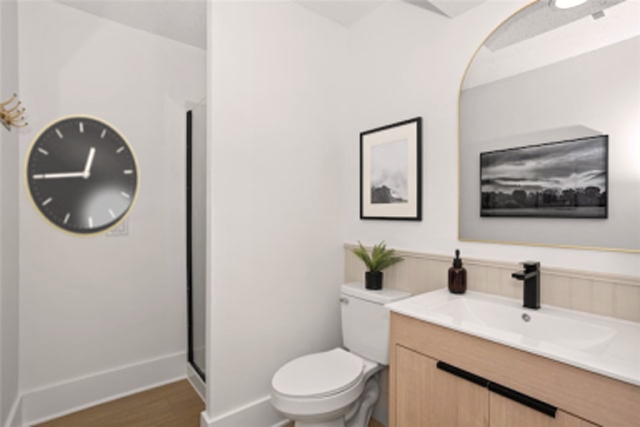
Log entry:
12h45
